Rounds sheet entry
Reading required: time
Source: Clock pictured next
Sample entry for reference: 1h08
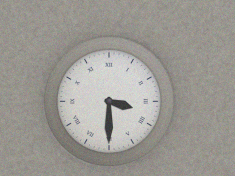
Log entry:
3h30
